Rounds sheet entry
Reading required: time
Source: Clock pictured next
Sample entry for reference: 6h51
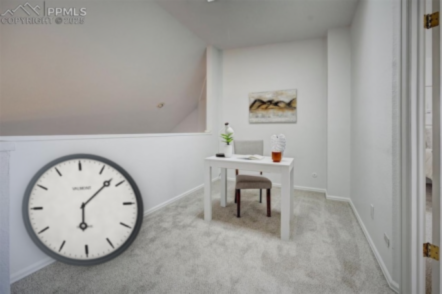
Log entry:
6h08
